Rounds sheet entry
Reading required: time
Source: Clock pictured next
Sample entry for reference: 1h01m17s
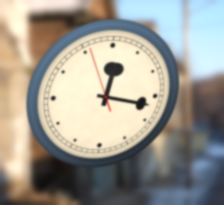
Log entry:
12h16m56s
